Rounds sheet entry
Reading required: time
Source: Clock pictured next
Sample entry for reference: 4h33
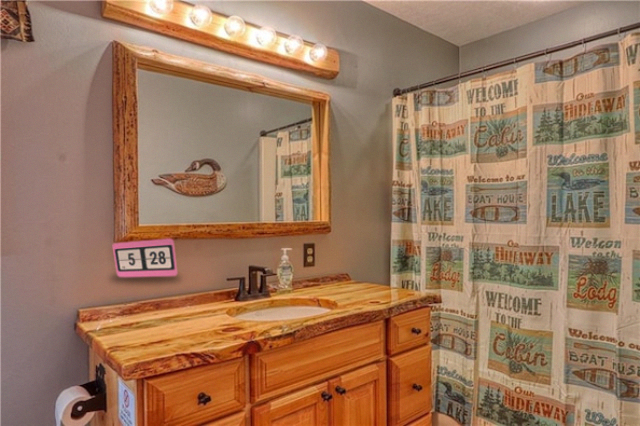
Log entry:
5h28
